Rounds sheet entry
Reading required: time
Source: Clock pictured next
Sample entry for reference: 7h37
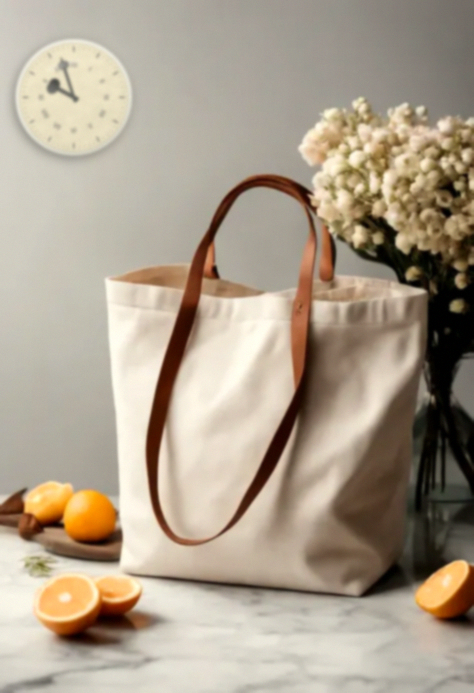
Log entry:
9h57
